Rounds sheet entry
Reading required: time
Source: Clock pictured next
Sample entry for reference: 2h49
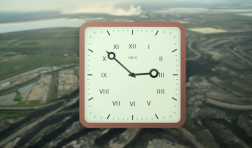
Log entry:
2h52
